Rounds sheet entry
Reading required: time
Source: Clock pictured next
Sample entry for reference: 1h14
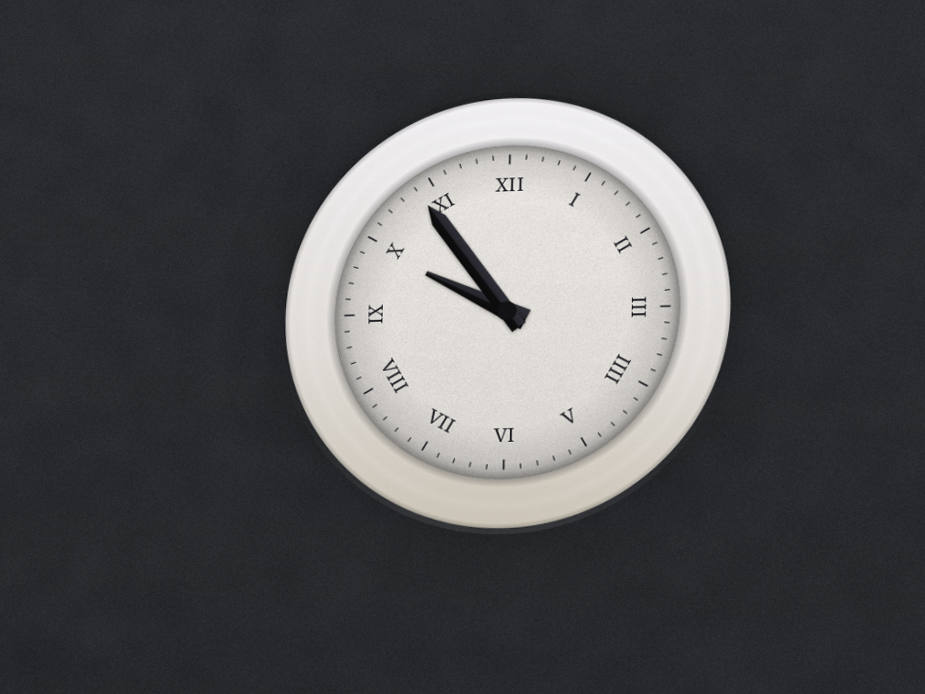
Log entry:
9h54
